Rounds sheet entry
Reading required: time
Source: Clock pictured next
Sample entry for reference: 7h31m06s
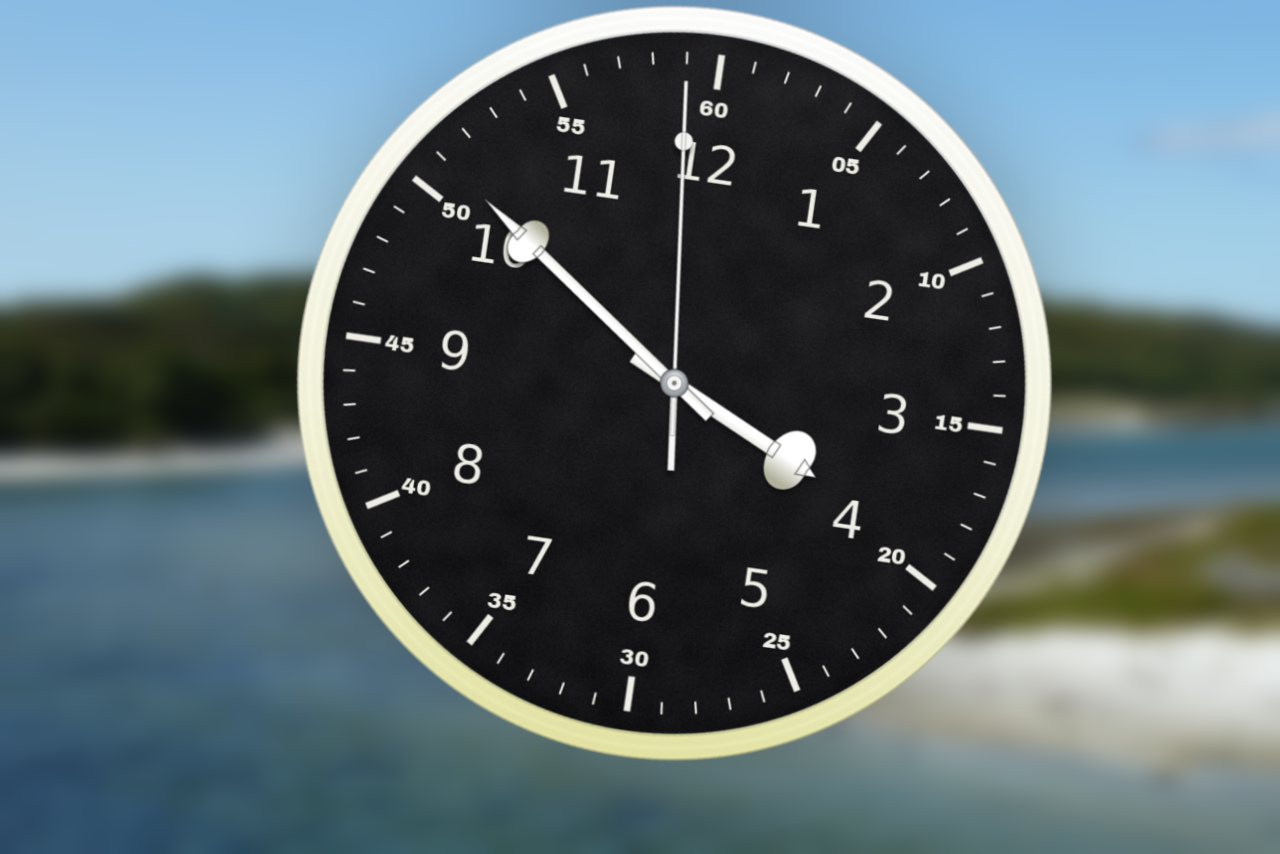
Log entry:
3h50m59s
